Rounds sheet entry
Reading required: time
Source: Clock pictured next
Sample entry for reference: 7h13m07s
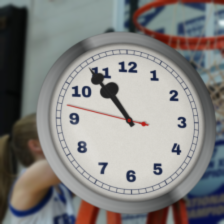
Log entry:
10h53m47s
